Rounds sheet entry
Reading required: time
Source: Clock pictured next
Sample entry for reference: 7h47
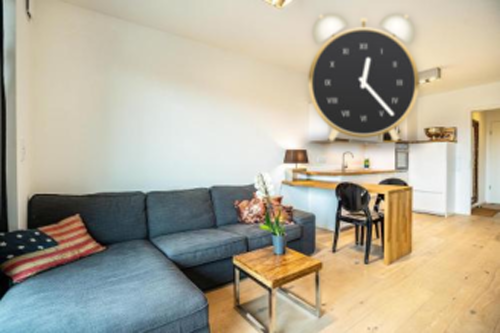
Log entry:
12h23
